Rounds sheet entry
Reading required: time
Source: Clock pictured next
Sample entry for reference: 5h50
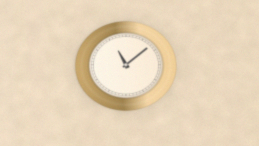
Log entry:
11h08
